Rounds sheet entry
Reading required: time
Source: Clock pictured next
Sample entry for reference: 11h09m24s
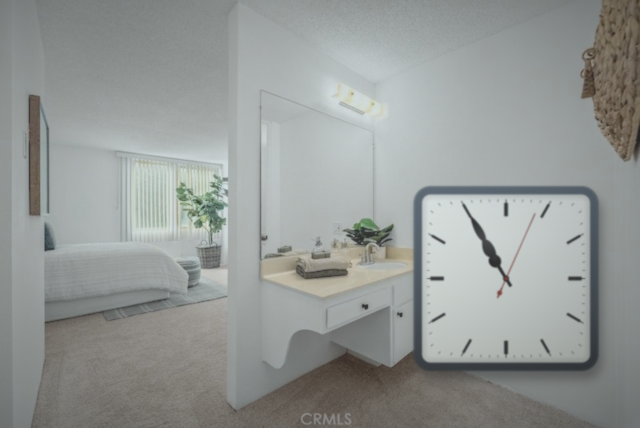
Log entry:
10h55m04s
